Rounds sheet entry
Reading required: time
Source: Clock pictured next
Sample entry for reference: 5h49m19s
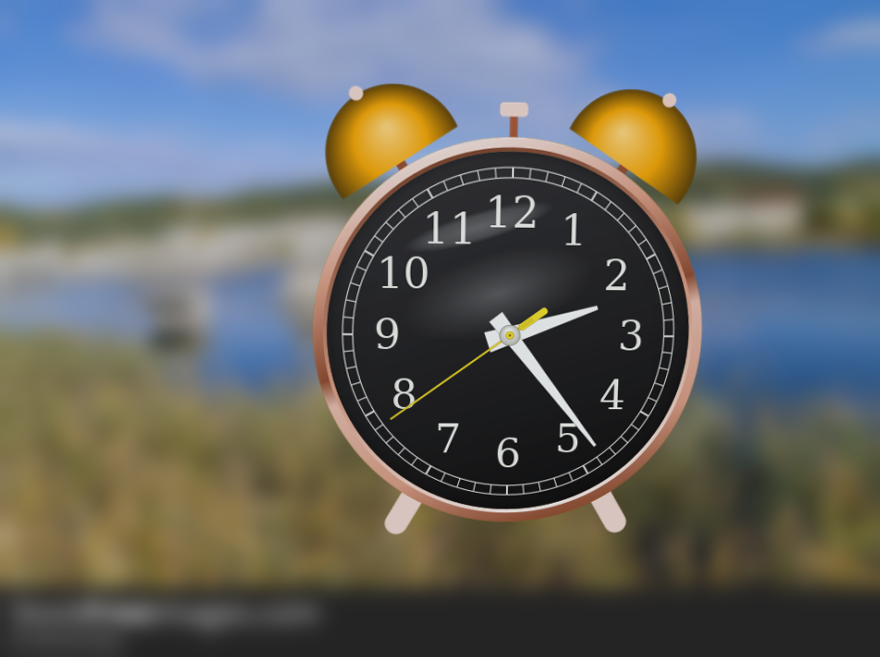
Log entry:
2h23m39s
